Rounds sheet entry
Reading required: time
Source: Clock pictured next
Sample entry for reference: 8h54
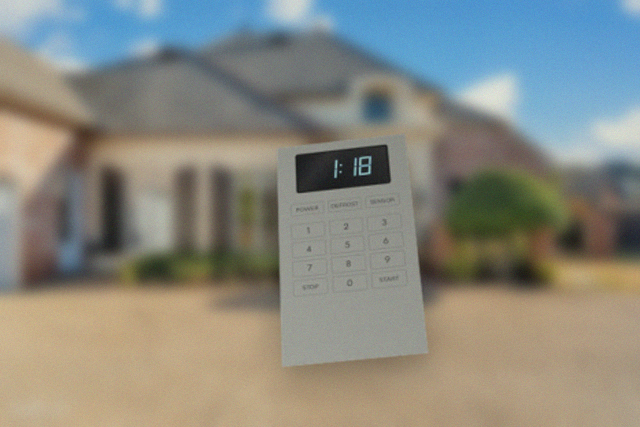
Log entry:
1h18
